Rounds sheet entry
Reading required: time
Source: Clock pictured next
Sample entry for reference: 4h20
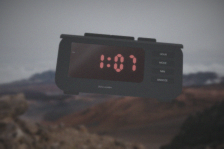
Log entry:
1h07
